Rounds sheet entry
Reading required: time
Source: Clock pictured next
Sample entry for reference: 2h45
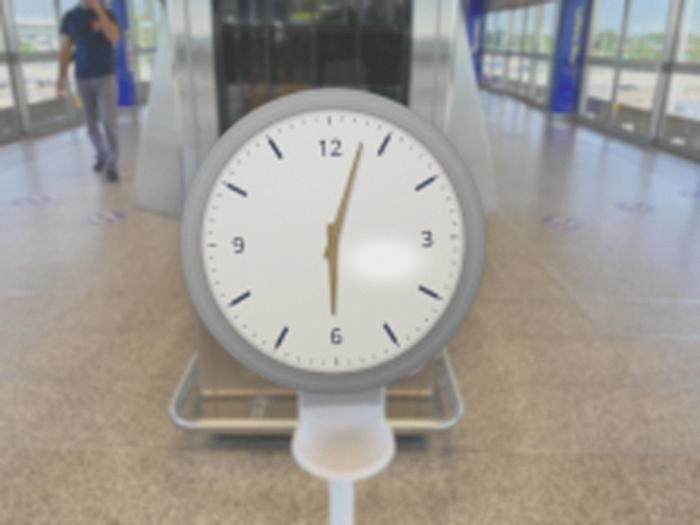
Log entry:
6h03
